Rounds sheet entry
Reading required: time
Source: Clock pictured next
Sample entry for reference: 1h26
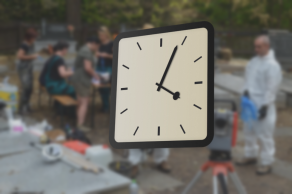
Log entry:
4h04
